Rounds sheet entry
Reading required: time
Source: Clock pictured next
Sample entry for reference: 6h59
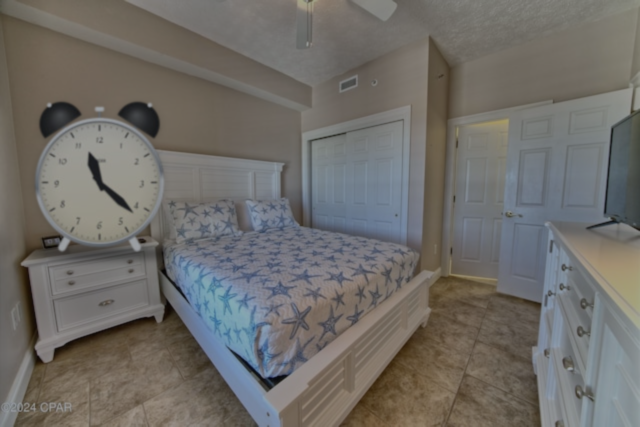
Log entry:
11h22
